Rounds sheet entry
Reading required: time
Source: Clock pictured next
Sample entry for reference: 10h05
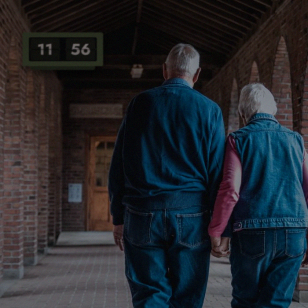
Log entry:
11h56
